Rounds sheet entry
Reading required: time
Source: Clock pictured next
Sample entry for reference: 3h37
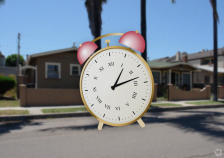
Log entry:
1h13
